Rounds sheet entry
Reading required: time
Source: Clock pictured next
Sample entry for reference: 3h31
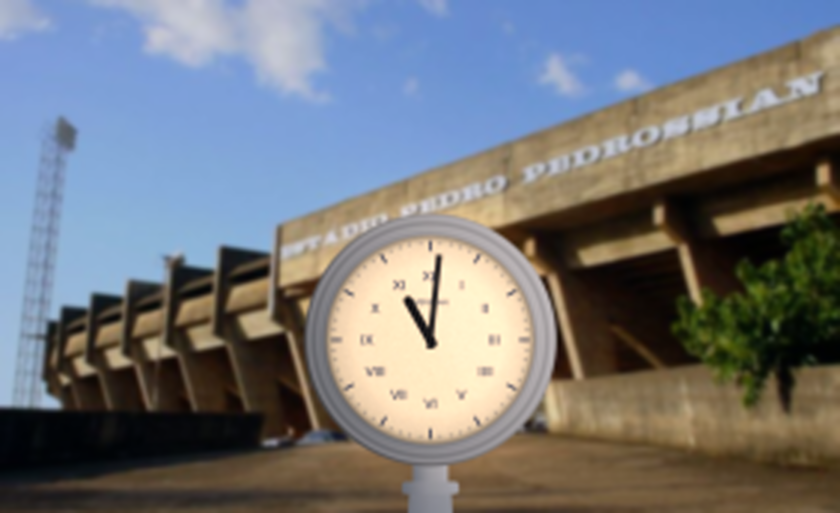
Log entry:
11h01
